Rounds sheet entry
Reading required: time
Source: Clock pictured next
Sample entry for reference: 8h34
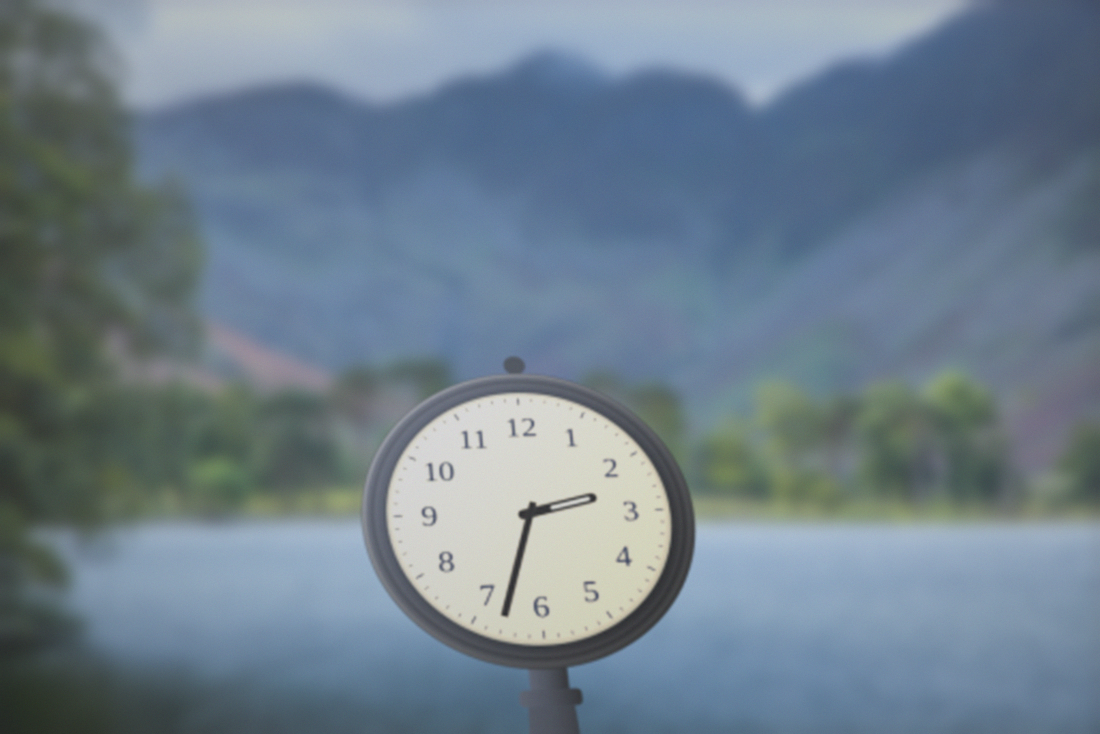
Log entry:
2h33
